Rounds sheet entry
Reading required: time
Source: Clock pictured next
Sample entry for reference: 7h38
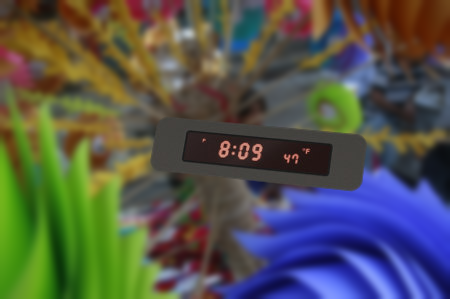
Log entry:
8h09
